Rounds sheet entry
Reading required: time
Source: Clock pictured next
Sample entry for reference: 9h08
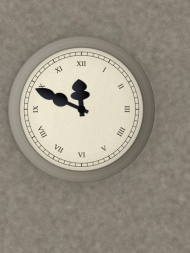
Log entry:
11h49
